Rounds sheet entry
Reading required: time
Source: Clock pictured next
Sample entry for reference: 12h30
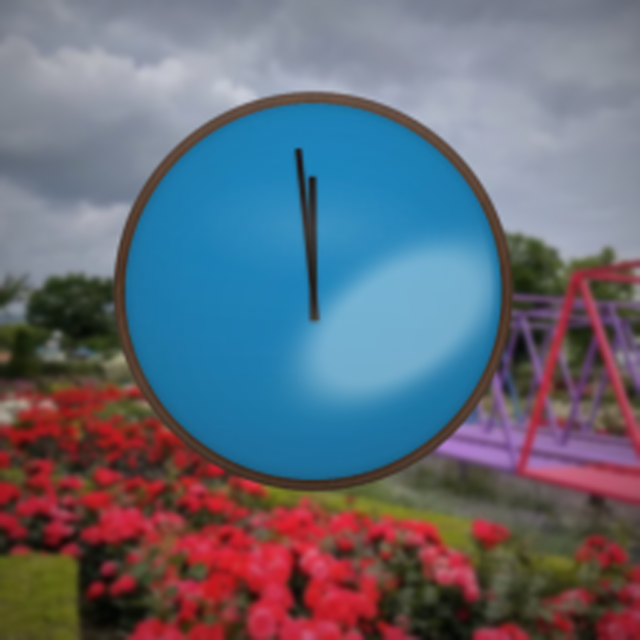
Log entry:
11h59
